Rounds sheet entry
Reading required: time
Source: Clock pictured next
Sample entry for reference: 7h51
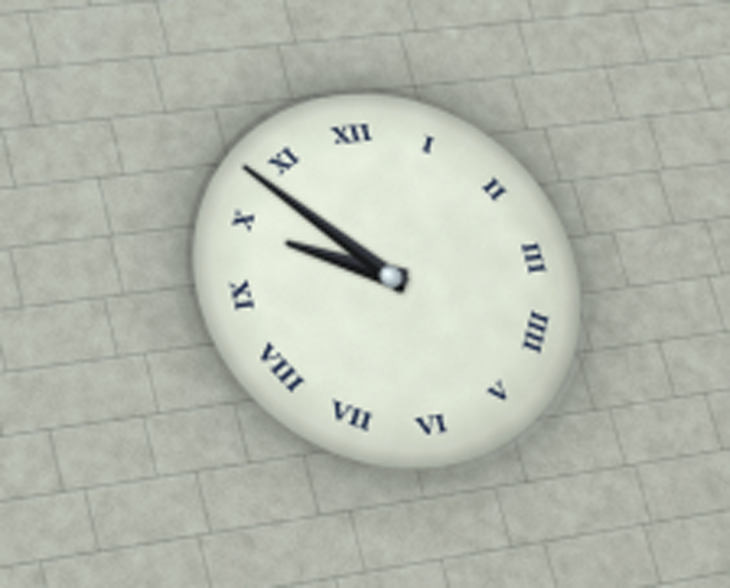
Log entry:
9h53
